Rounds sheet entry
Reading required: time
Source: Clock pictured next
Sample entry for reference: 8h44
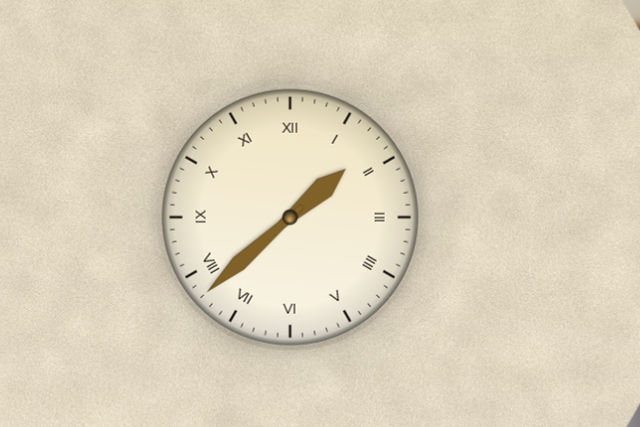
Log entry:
1h38
